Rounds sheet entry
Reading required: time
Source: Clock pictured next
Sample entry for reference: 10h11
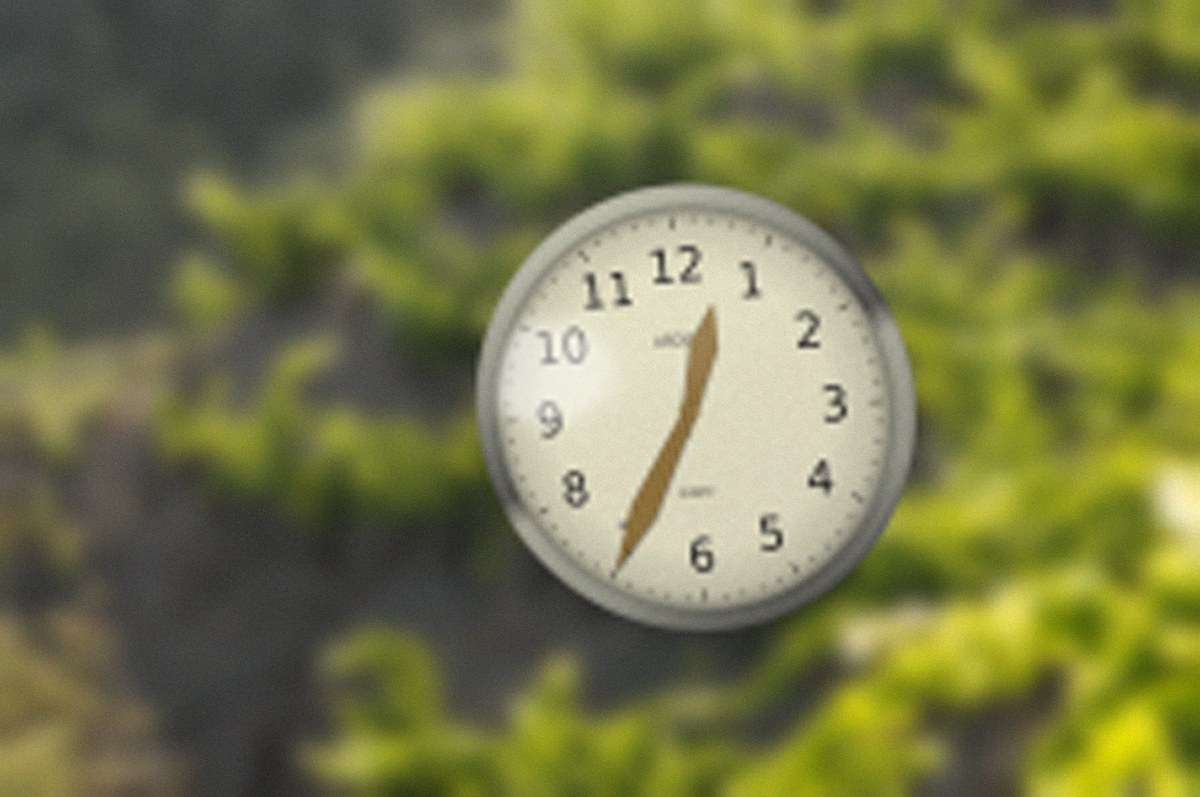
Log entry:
12h35
